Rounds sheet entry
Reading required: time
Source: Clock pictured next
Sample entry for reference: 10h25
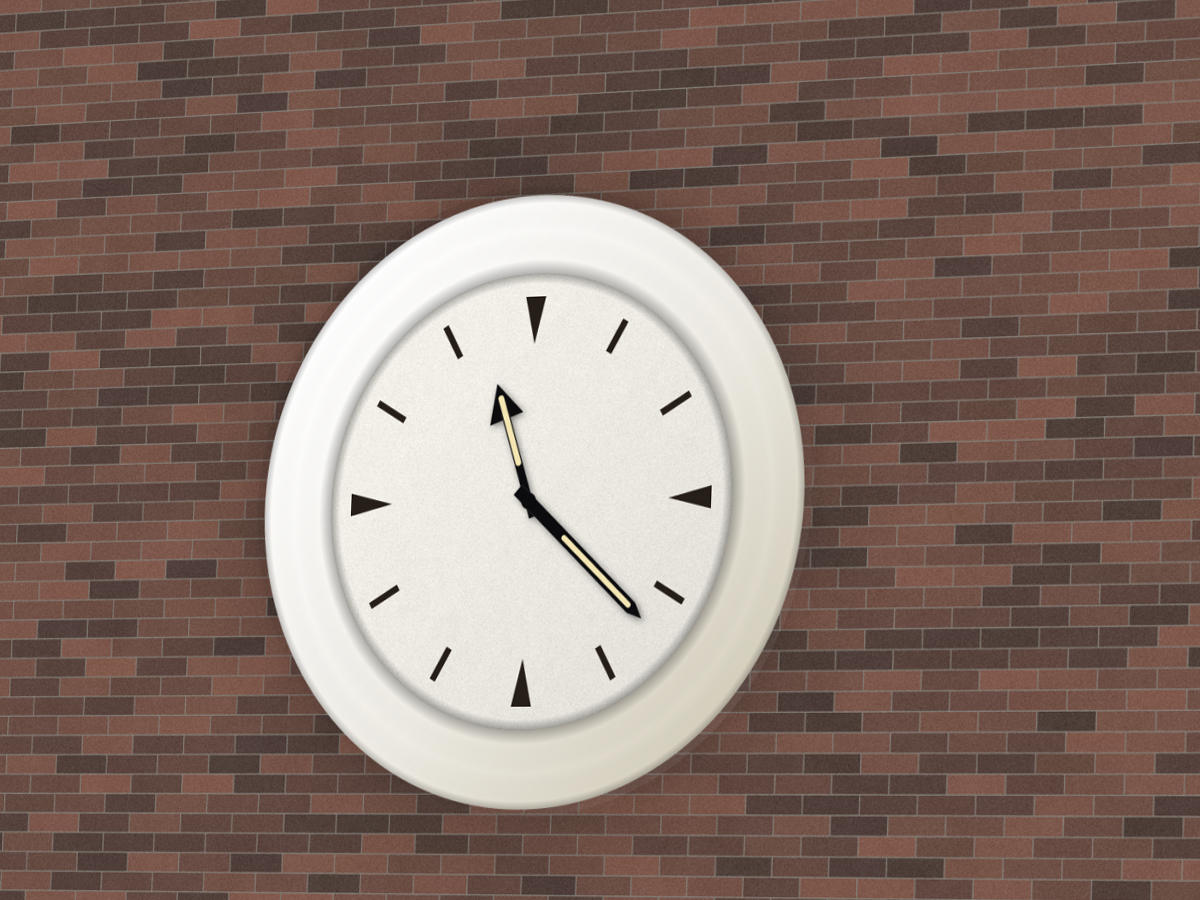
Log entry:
11h22
